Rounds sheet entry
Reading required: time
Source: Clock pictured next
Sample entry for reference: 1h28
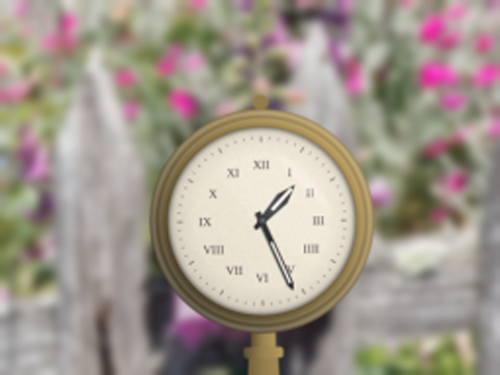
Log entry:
1h26
